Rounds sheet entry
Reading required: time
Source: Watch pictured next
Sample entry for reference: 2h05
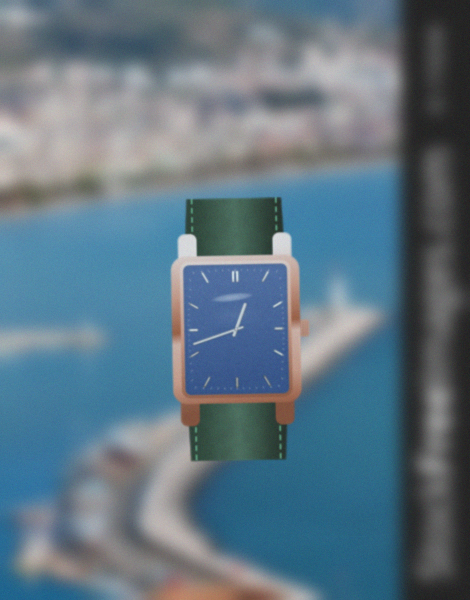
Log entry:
12h42
